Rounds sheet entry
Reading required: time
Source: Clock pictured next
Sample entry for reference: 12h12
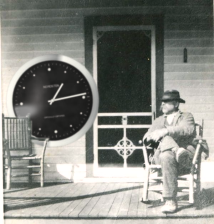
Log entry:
1h14
